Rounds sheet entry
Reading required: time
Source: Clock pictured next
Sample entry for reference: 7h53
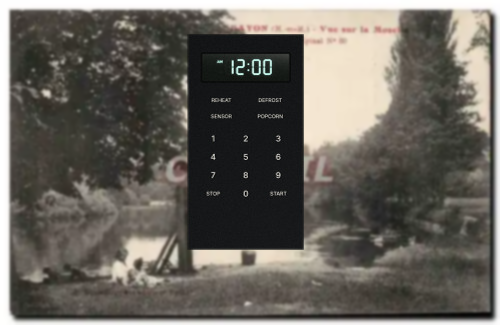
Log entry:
12h00
